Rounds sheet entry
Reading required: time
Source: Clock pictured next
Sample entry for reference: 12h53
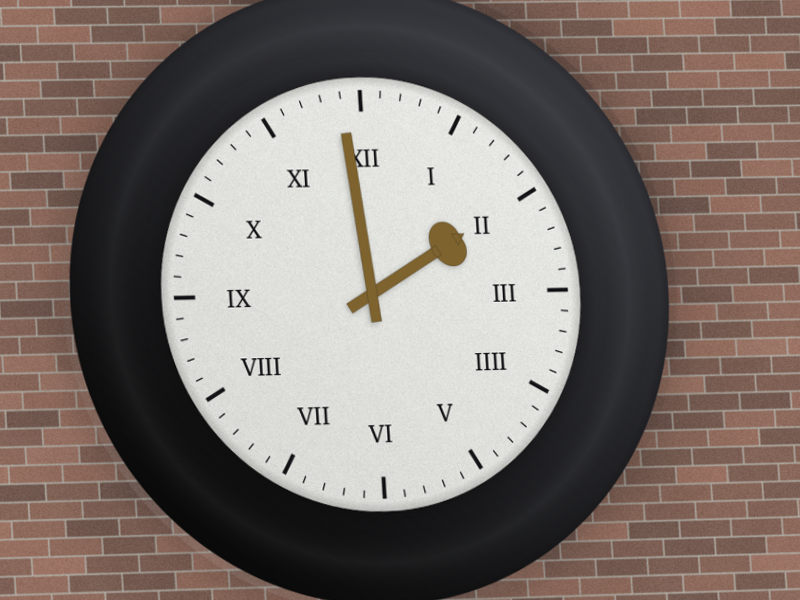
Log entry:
1h59
